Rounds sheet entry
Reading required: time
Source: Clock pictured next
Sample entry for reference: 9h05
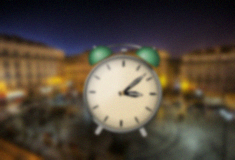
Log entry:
3h08
